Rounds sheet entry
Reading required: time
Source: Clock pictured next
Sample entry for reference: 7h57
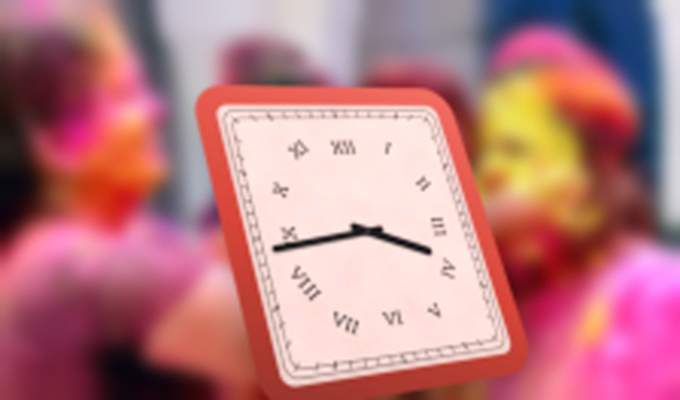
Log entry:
3h44
